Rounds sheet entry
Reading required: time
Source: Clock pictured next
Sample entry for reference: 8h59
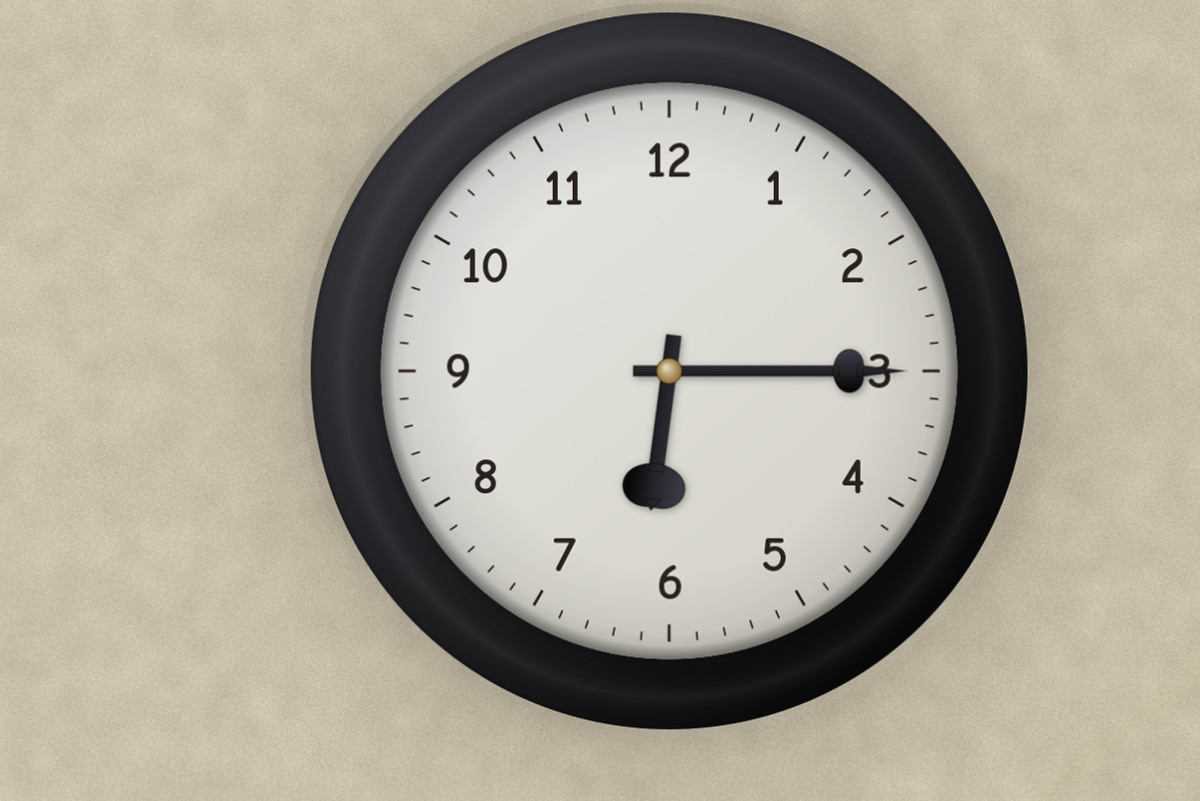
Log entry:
6h15
